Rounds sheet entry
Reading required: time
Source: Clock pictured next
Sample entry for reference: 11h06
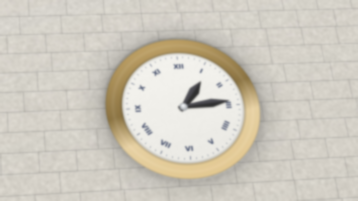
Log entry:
1h14
